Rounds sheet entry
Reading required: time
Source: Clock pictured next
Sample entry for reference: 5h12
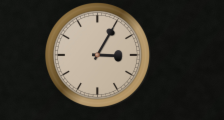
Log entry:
3h05
